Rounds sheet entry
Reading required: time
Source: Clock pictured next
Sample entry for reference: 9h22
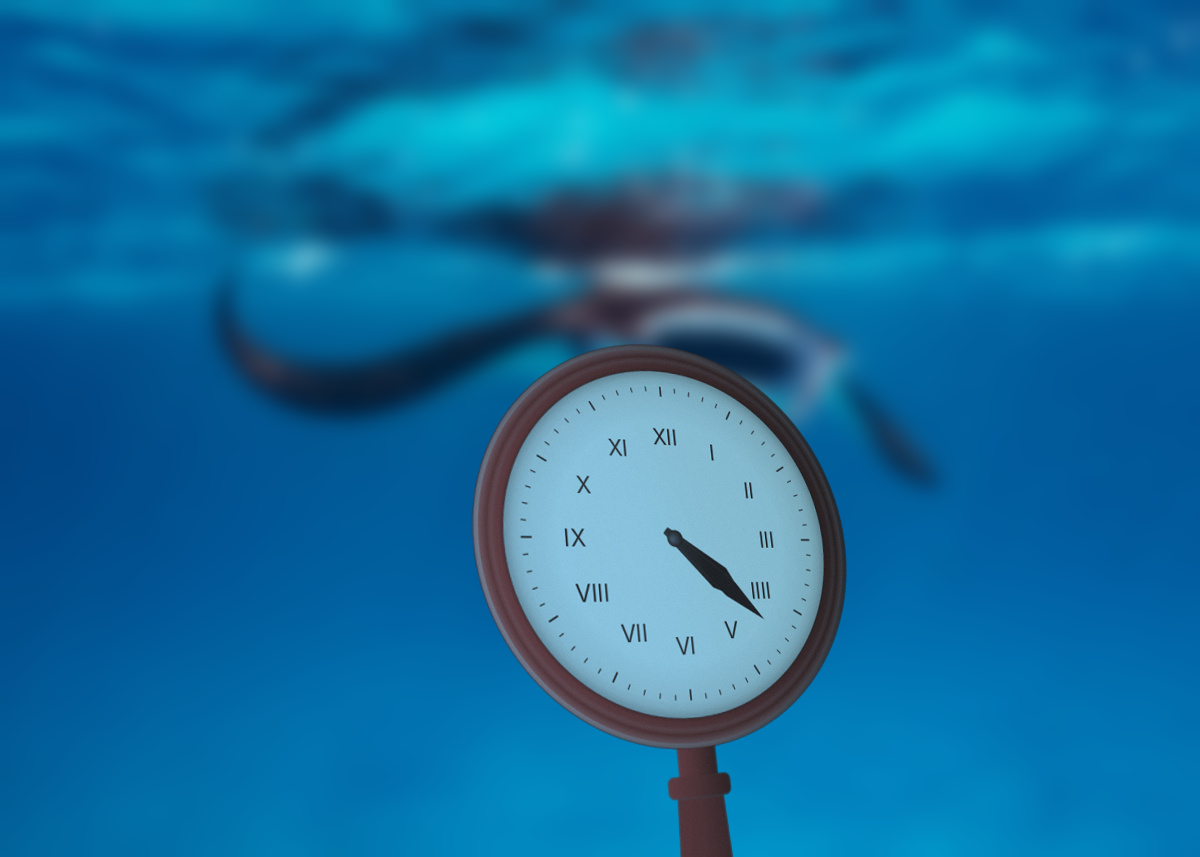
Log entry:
4h22
